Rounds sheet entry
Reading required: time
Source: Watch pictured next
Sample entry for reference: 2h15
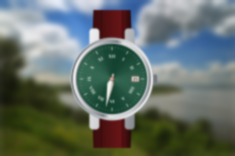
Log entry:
6h32
